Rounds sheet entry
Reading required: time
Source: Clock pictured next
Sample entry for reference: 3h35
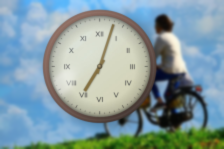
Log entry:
7h03
